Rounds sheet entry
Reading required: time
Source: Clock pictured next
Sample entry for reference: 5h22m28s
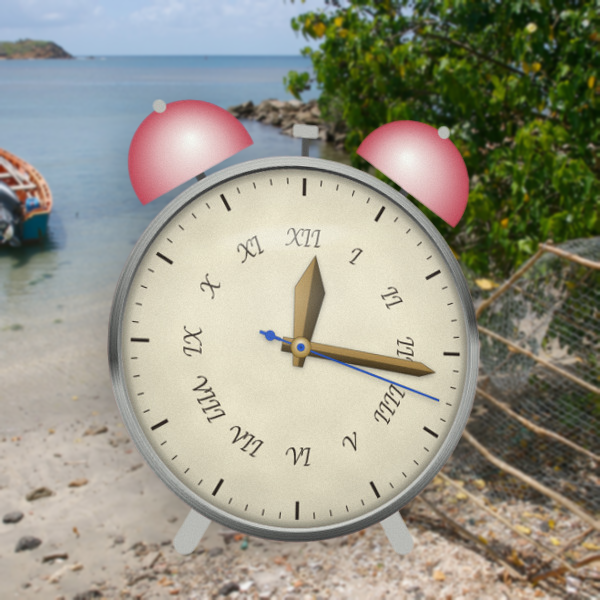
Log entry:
12h16m18s
